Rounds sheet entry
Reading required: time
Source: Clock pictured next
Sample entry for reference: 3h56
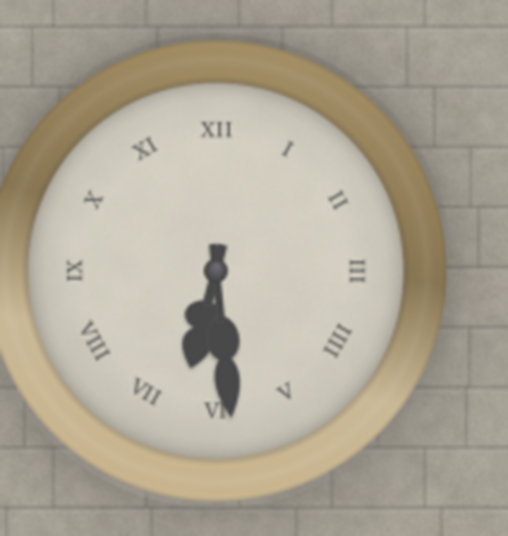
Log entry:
6h29
